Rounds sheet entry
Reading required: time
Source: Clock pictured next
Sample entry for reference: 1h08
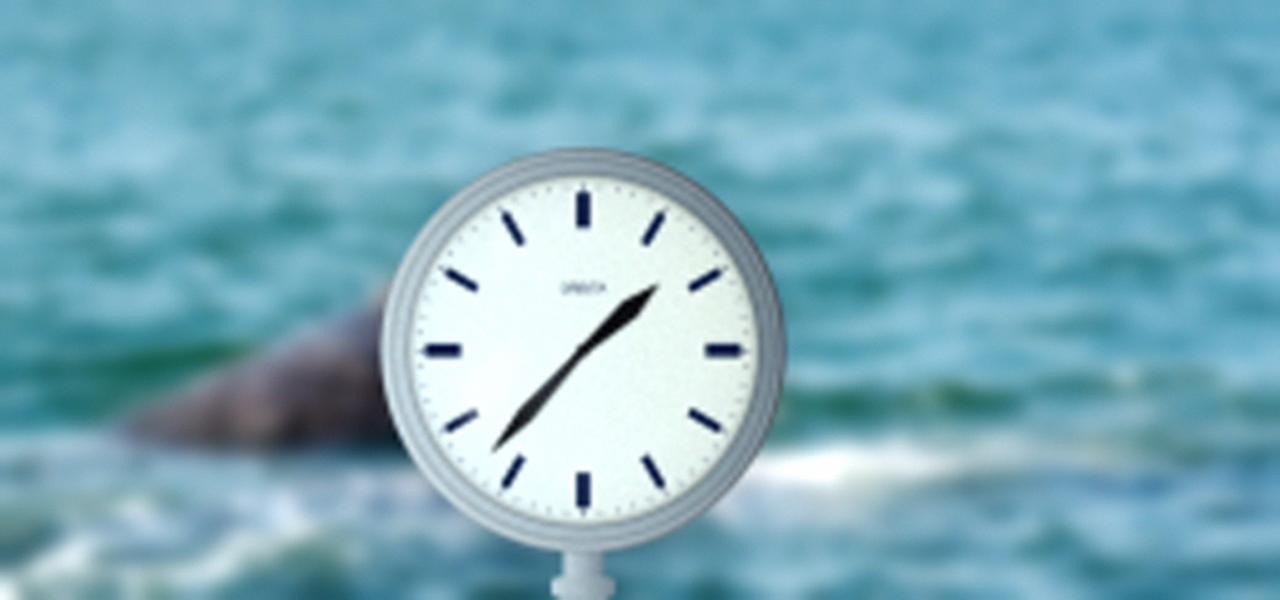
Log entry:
1h37
